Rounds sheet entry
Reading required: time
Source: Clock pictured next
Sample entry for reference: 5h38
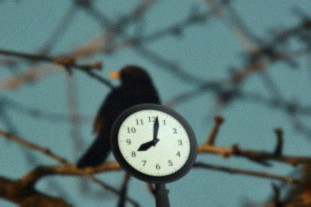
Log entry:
8h02
